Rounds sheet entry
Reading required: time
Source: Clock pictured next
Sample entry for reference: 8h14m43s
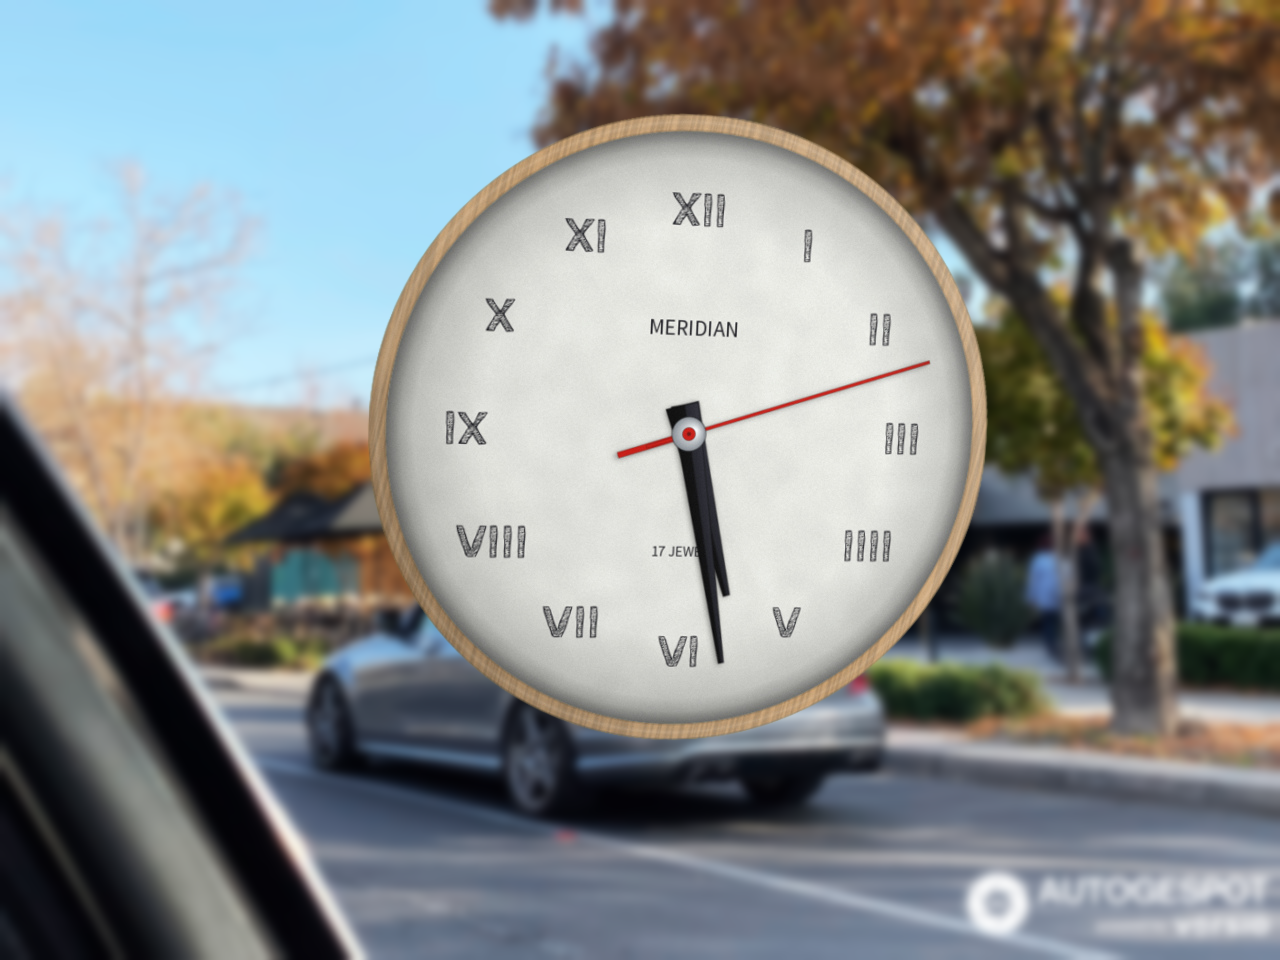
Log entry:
5h28m12s
